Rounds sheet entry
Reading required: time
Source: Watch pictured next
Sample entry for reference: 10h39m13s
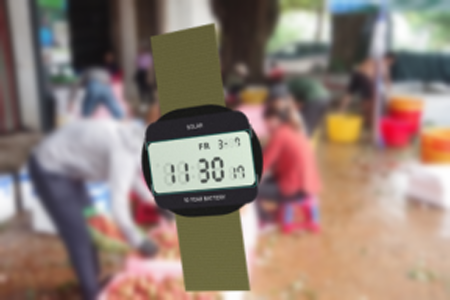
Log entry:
11h30m17s
